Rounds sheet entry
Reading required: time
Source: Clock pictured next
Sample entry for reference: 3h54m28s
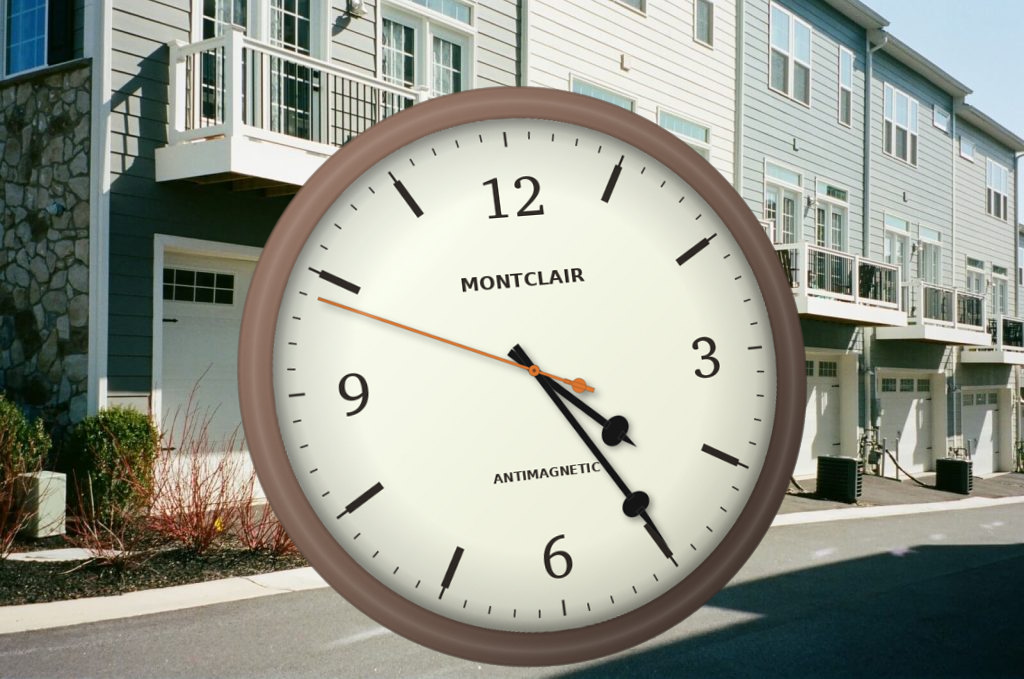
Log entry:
4h24m49s
